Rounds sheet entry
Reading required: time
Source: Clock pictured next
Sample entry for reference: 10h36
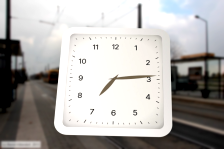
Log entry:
7h14
